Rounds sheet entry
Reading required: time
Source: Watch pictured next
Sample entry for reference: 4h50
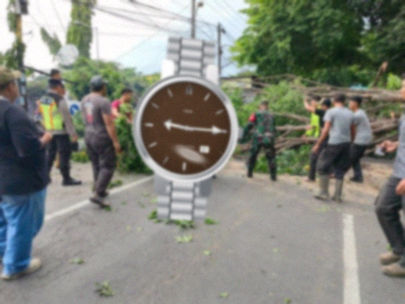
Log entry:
9h15
